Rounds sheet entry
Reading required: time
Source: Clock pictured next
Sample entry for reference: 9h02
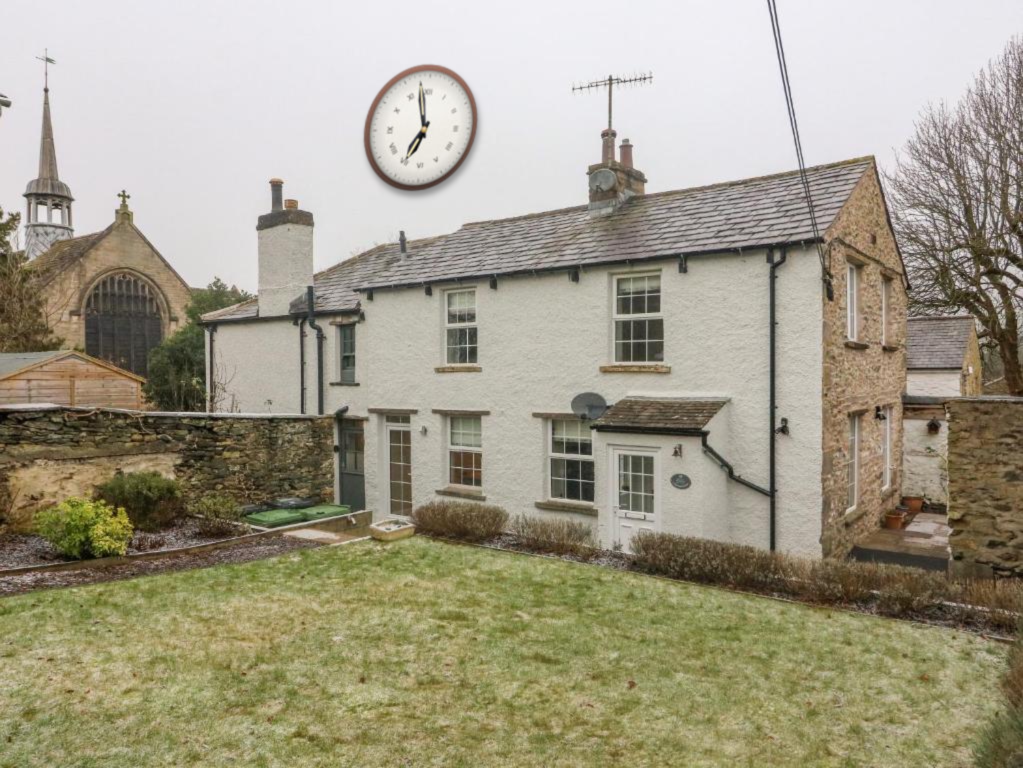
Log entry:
6h58
